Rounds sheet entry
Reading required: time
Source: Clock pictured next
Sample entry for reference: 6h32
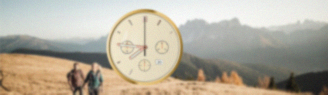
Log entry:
7h46
